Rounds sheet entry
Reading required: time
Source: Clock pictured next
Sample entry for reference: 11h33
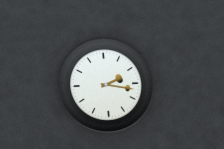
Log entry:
2h17
